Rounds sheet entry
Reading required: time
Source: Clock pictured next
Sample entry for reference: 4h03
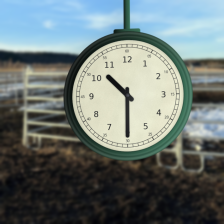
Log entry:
10h30
